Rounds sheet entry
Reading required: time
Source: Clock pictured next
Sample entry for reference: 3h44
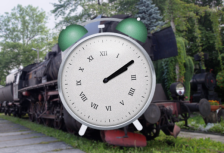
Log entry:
2h10
